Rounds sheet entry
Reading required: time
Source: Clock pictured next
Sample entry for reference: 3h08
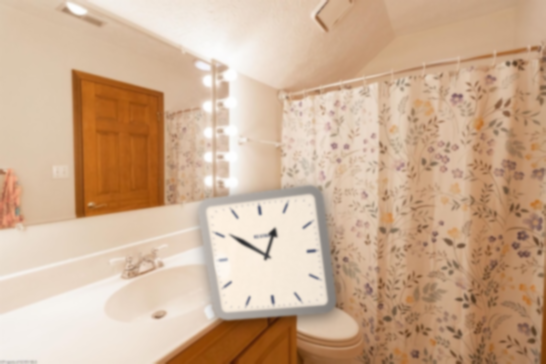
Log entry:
12h51
